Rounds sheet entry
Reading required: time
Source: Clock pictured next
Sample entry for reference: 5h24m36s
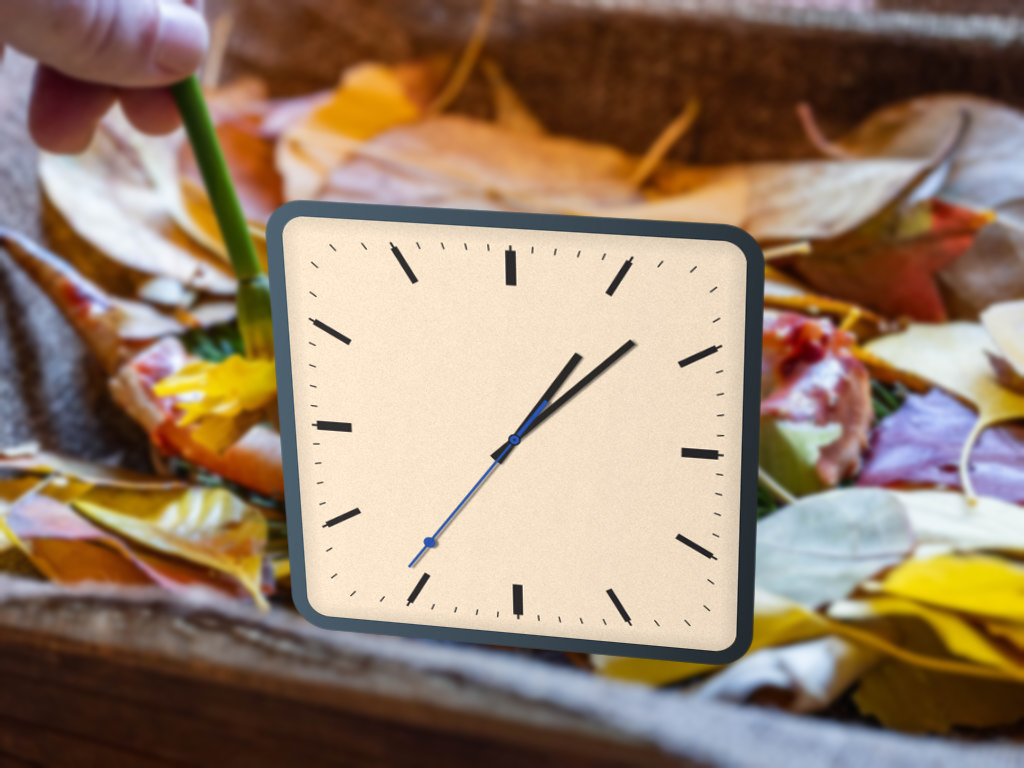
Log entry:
1h07m36s
